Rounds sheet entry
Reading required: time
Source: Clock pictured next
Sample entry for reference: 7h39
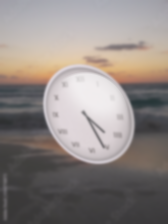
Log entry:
4h26
